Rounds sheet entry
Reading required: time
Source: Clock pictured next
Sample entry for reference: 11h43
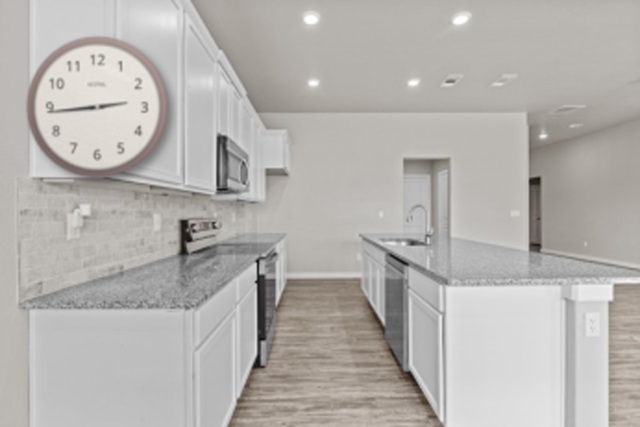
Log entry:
2h44
